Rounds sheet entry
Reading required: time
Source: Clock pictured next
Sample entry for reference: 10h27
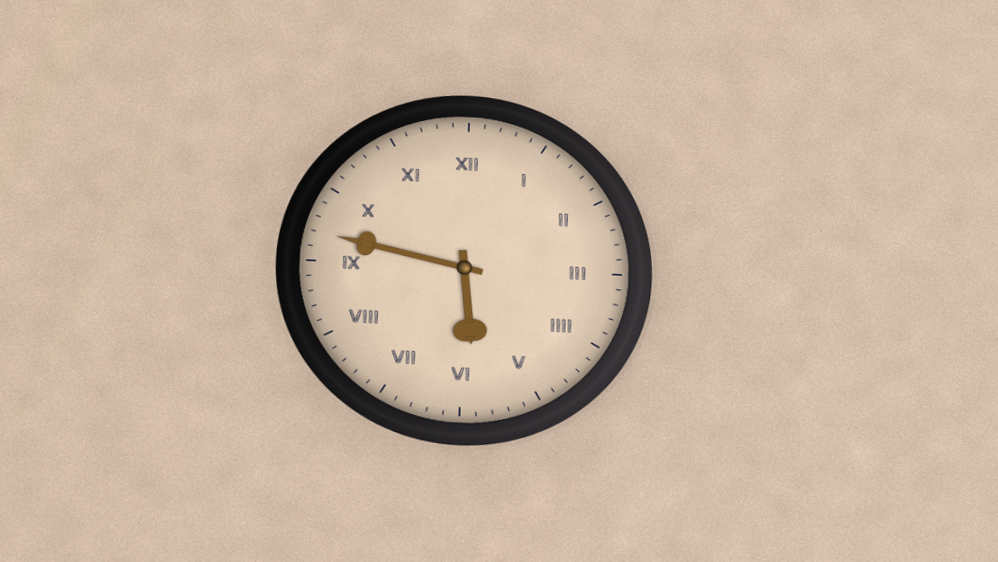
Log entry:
5h47
